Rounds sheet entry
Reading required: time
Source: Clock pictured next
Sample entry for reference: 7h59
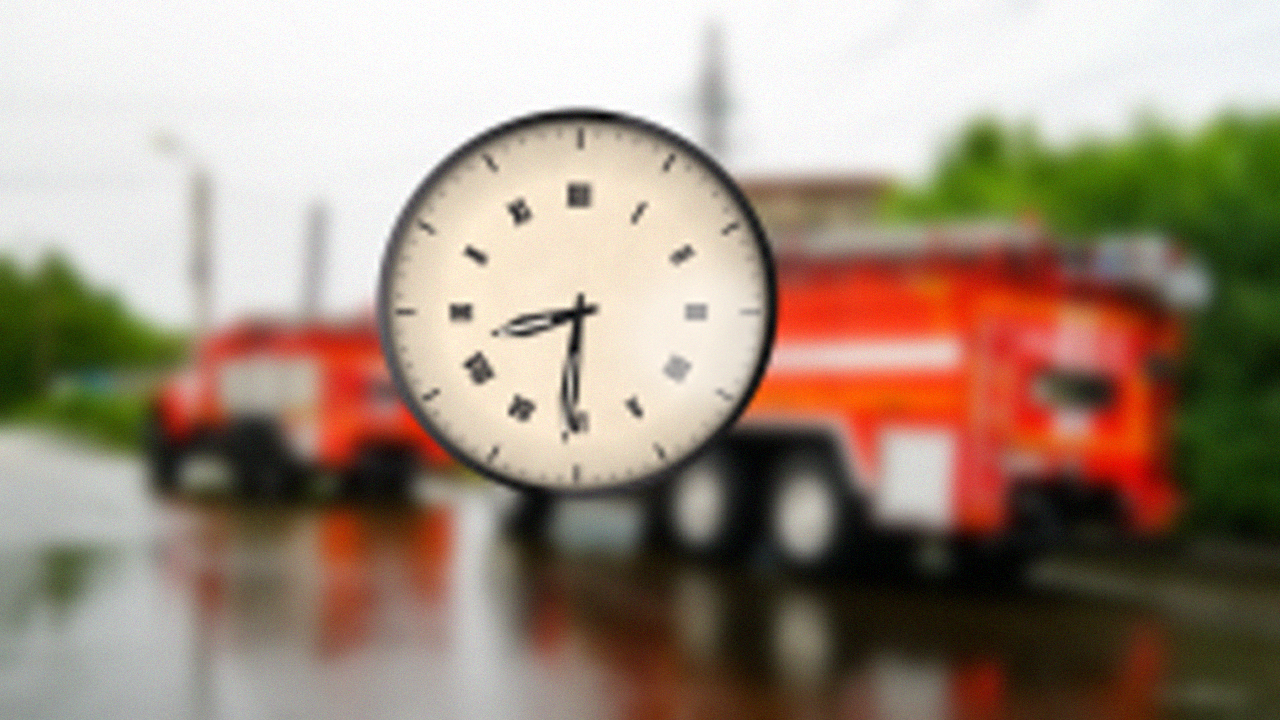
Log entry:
8h31
